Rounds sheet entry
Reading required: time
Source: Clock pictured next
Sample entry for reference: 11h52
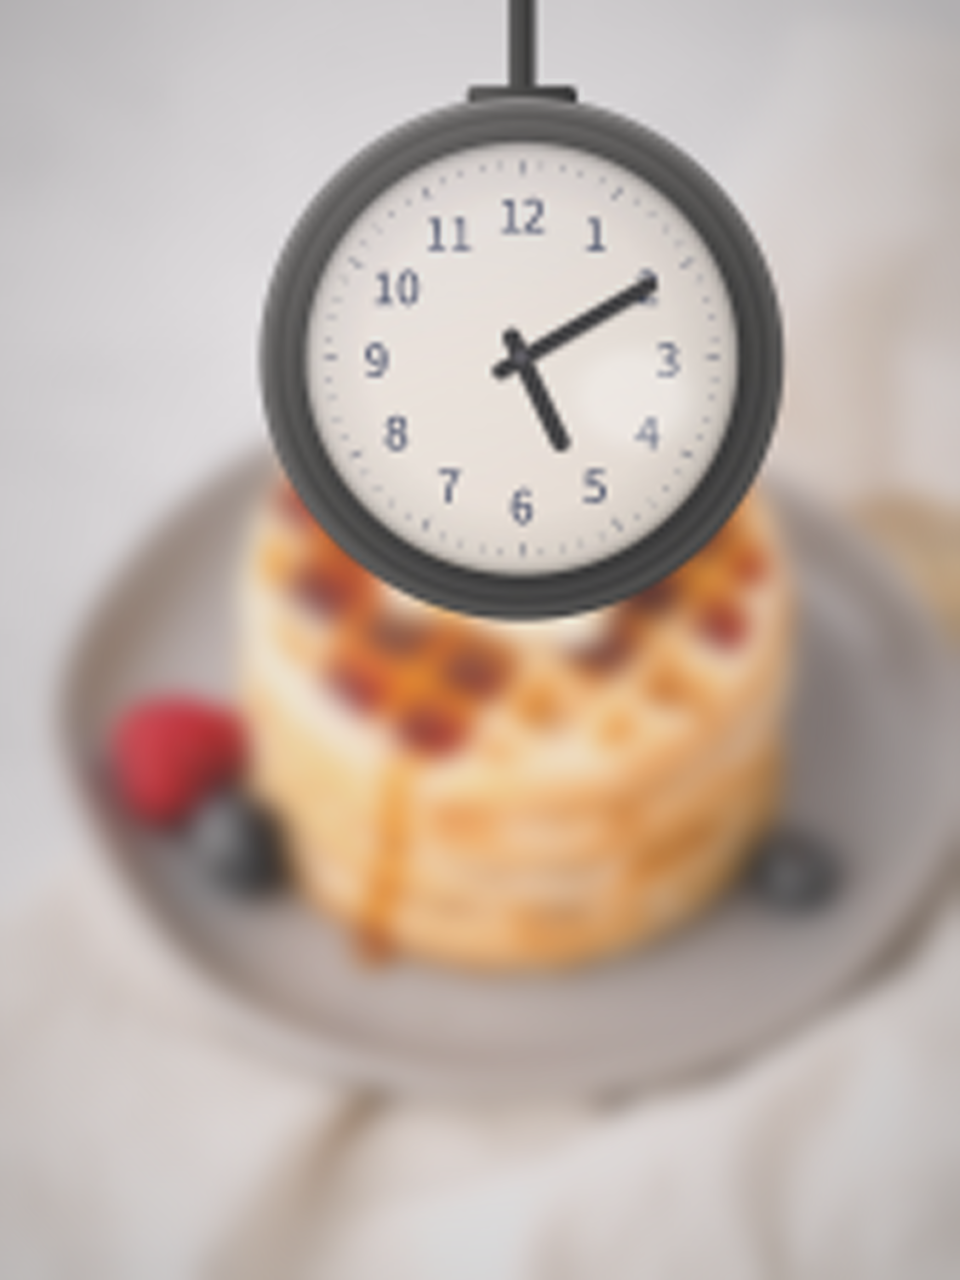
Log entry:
5h10
